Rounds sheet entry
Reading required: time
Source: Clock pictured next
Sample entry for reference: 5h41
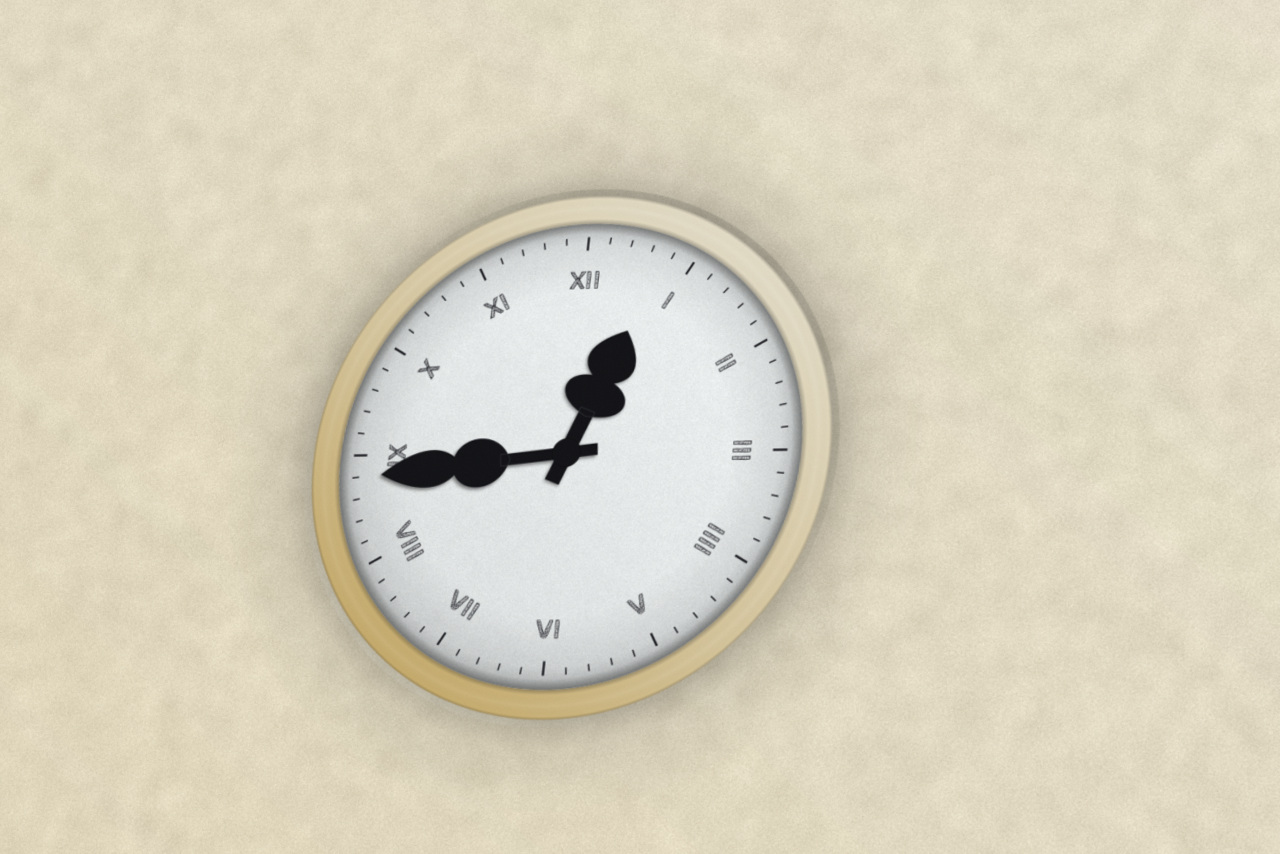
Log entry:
12h44
